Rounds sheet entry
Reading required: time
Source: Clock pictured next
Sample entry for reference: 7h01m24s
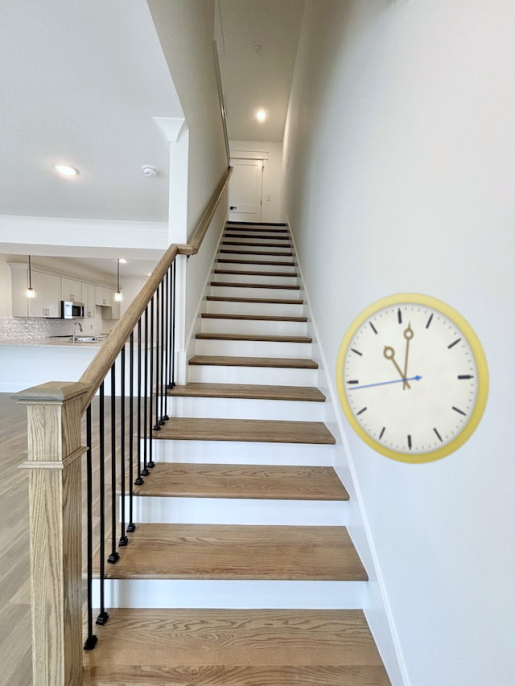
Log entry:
11h01m44s
